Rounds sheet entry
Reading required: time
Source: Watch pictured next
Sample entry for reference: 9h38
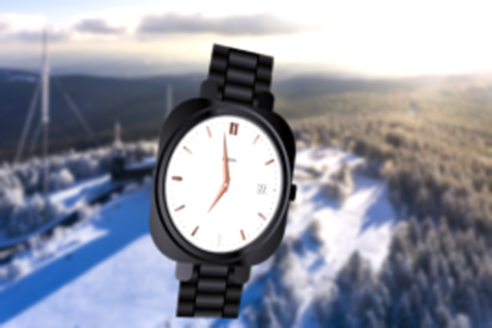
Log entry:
6h58
